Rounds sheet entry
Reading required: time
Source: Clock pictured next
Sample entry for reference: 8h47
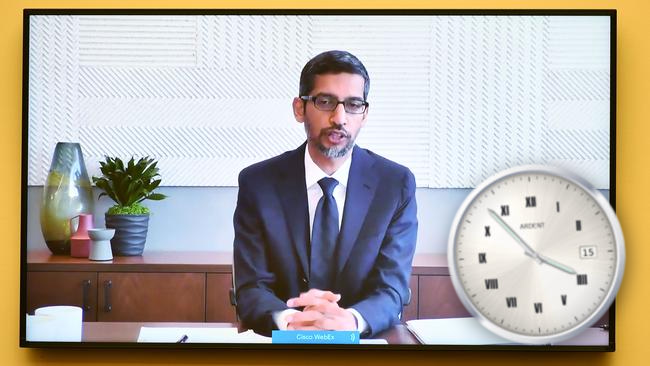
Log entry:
3h53
